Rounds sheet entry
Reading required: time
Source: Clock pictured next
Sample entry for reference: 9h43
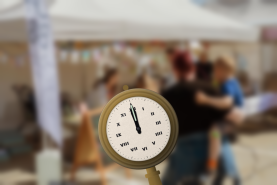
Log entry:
12h00
